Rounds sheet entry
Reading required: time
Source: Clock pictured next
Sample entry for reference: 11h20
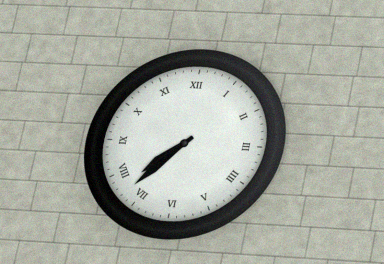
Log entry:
7h37
